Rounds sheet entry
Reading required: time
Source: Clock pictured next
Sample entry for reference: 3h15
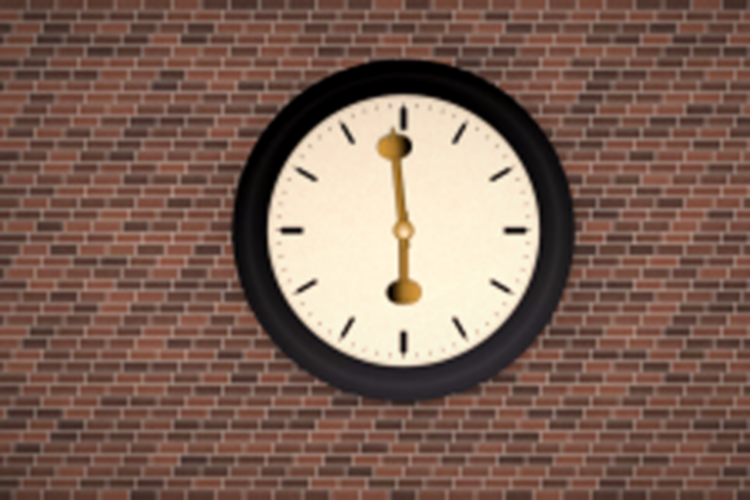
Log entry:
5h59
